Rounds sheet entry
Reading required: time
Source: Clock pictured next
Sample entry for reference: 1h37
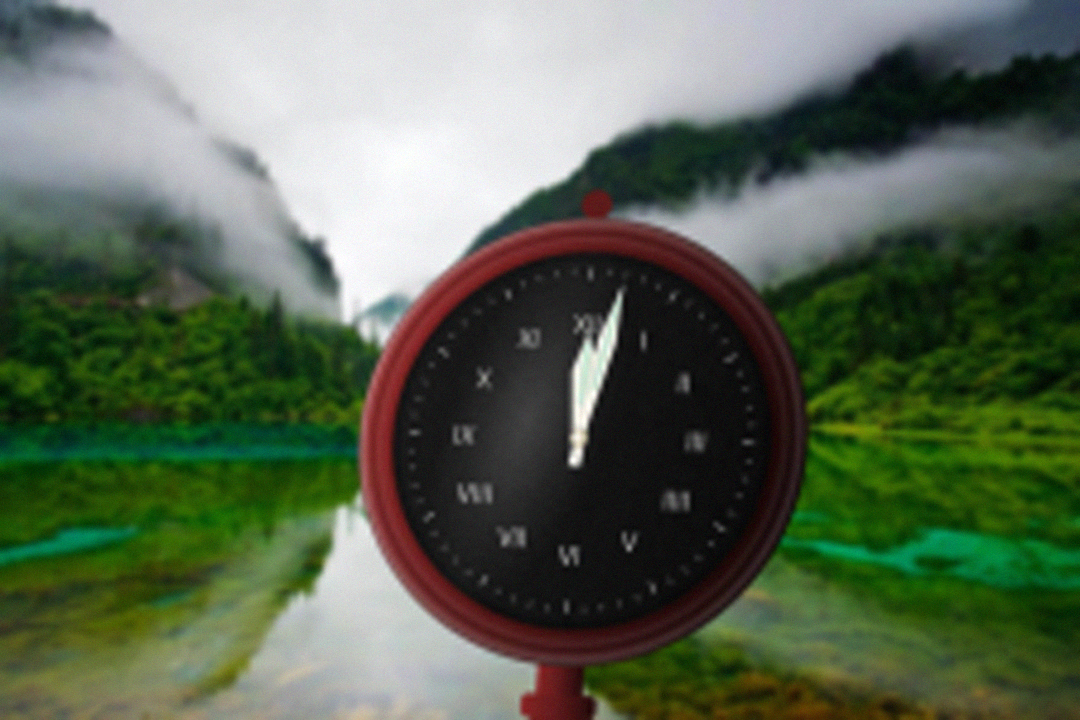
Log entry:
12h02
